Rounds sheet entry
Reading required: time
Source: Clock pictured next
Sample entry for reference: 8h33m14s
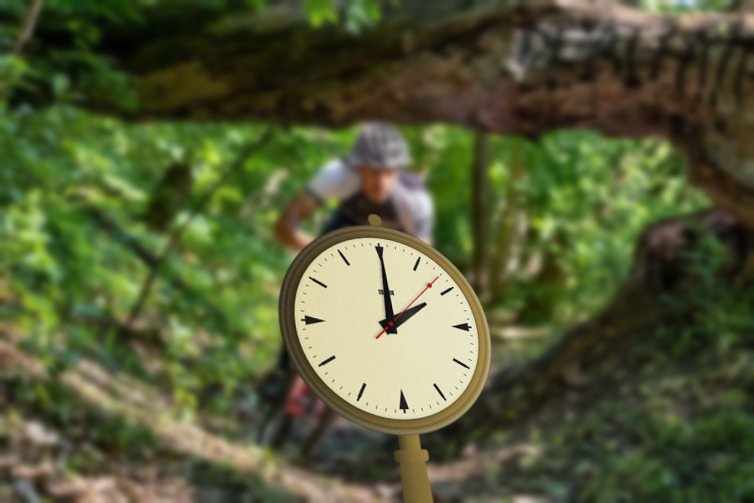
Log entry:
2h00m08s
